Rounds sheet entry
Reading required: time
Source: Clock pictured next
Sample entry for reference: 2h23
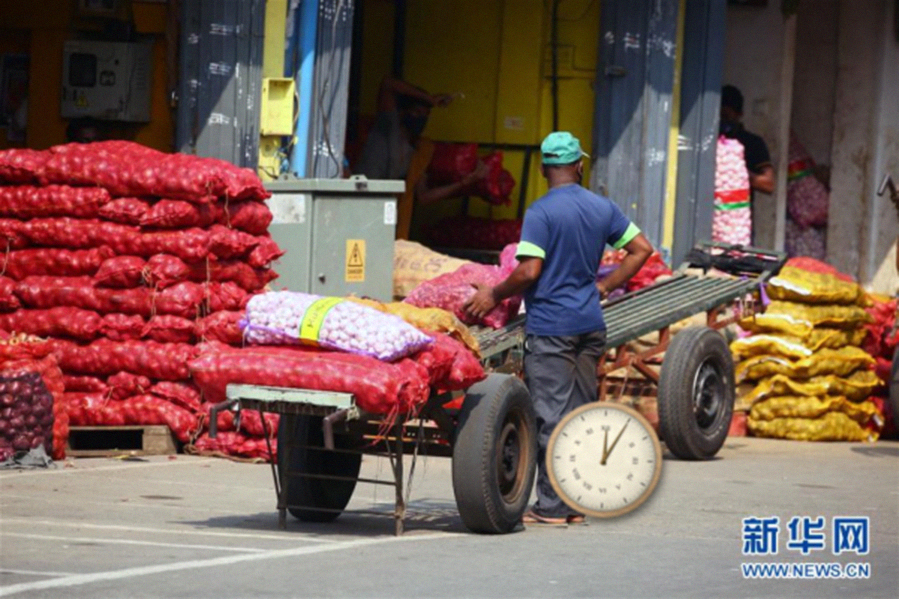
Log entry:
12h05
